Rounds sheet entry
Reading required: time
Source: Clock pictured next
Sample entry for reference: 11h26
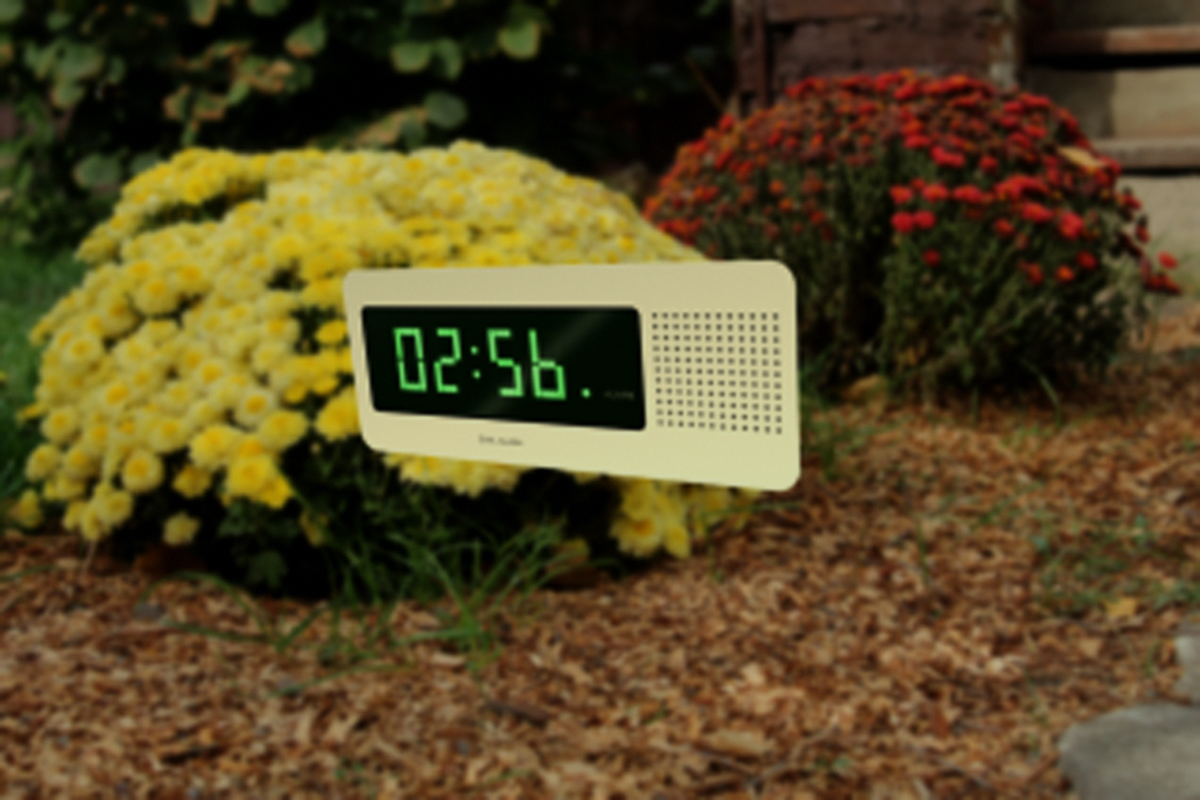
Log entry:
2h56
